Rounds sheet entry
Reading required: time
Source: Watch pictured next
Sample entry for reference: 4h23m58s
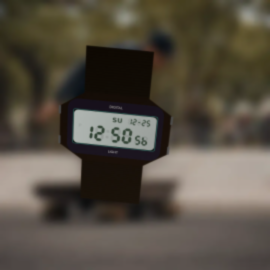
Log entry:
12h50m56s
